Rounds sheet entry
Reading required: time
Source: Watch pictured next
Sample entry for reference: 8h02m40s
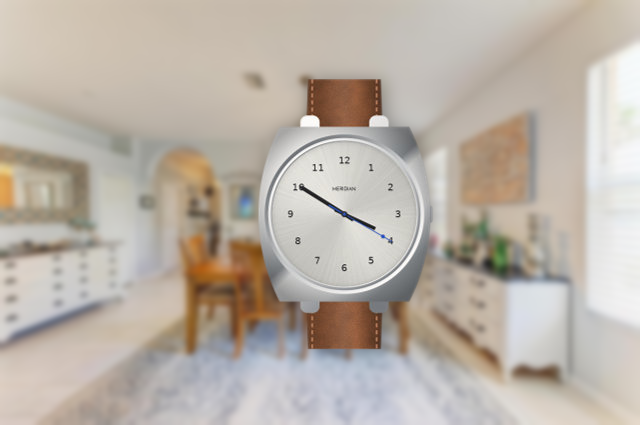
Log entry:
3h50m20s
